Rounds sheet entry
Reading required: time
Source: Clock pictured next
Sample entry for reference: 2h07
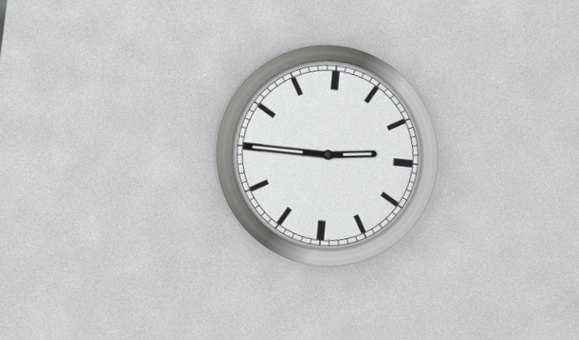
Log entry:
2h45
